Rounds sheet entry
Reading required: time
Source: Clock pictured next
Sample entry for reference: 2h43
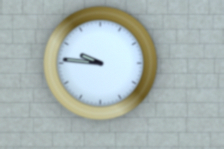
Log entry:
9h46
